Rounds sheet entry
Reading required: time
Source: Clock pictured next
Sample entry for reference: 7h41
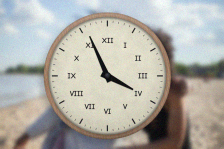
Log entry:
3h56
